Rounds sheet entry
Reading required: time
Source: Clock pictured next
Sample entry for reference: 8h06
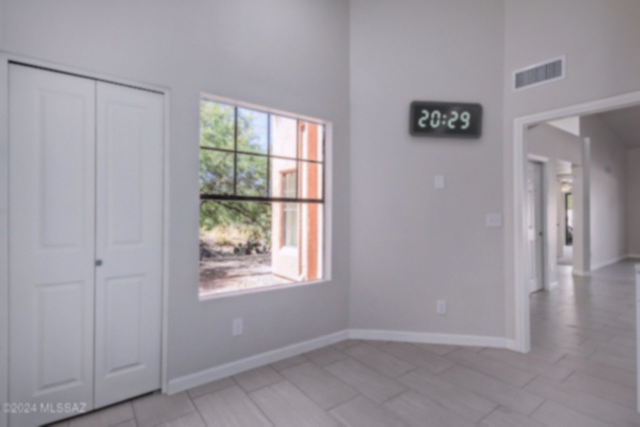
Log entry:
20h29
